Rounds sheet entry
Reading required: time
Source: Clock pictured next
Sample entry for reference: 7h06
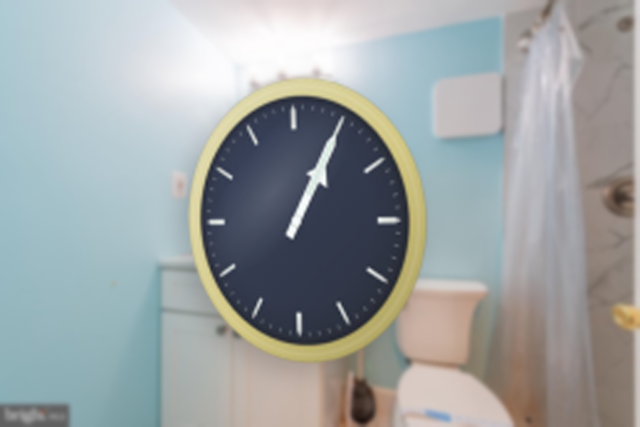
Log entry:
1h05
